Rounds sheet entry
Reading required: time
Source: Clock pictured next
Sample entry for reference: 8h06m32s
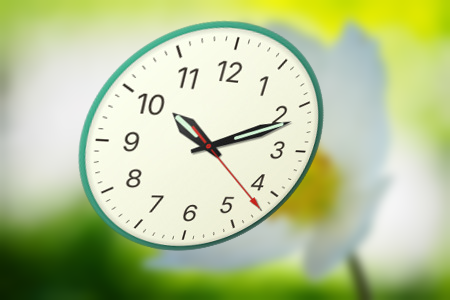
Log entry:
10h11m22s
